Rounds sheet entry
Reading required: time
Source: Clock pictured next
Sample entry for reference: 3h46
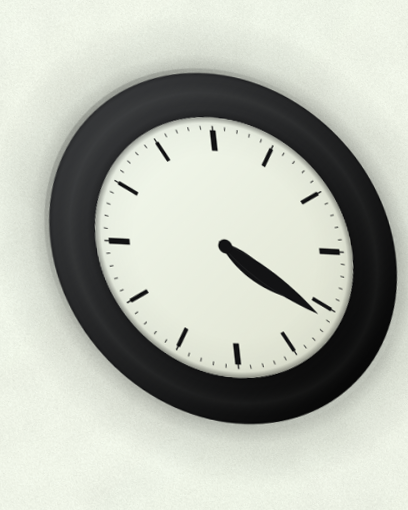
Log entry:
4h21
